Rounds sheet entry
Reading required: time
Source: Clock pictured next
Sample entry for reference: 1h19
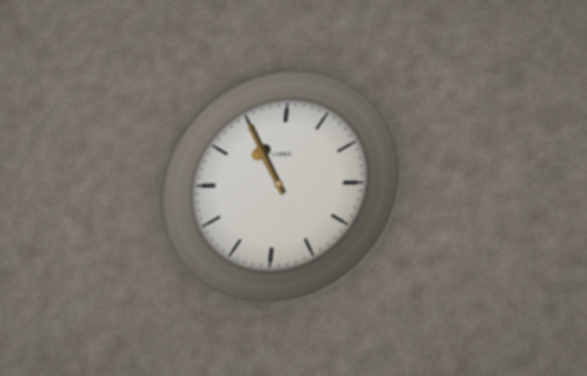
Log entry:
10h55
